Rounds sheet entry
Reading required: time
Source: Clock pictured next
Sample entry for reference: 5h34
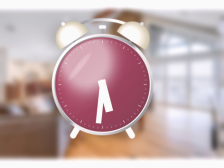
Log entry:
5h31
